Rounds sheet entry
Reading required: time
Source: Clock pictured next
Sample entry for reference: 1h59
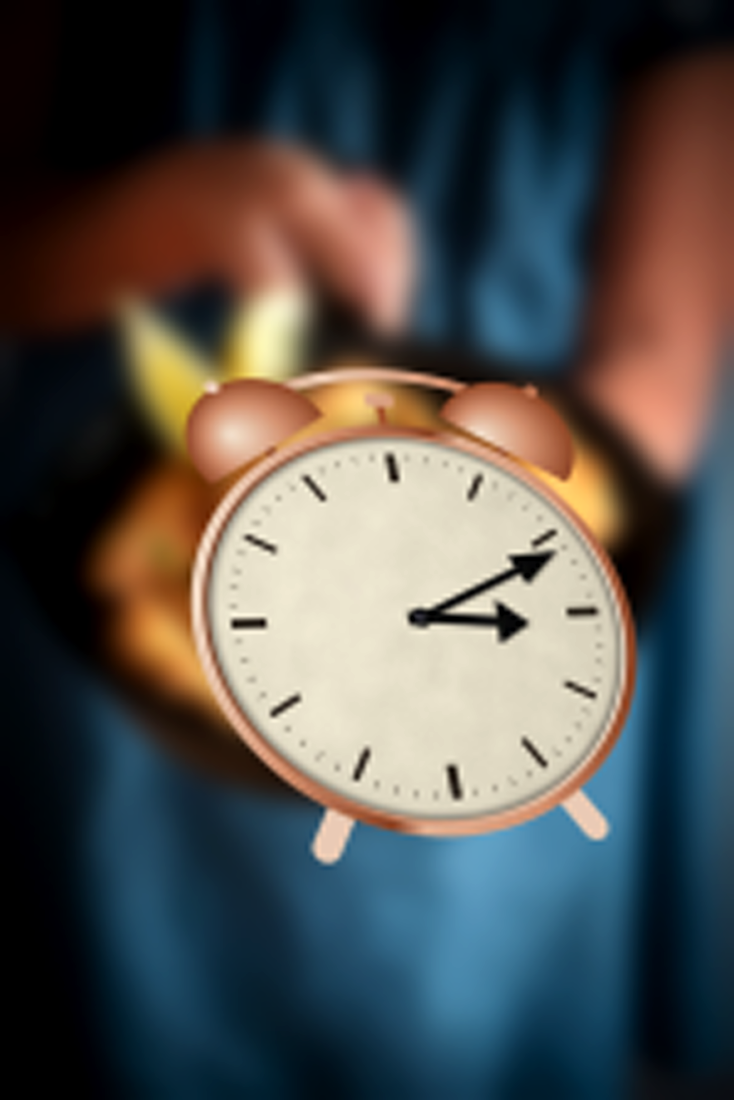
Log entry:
3h11
